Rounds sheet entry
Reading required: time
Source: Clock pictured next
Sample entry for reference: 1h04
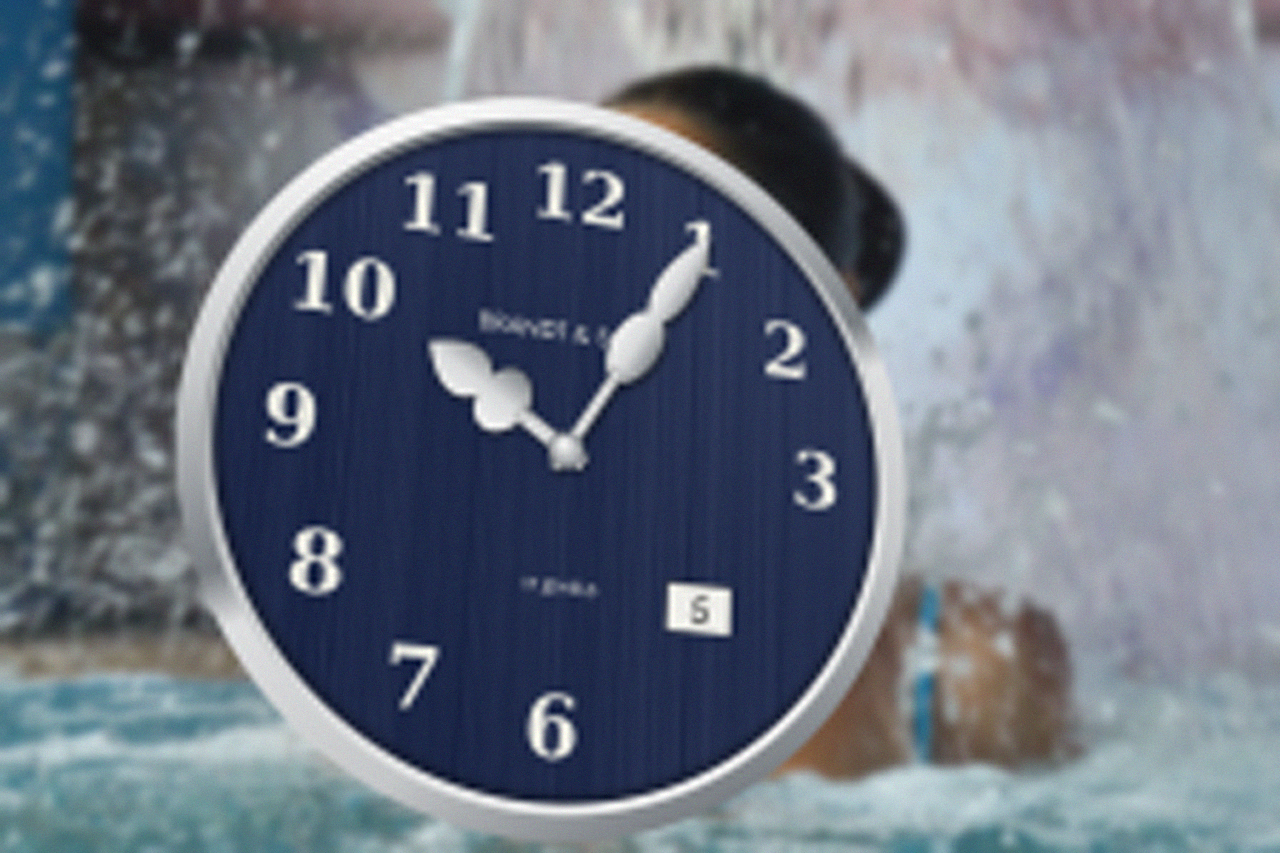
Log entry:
10h05
